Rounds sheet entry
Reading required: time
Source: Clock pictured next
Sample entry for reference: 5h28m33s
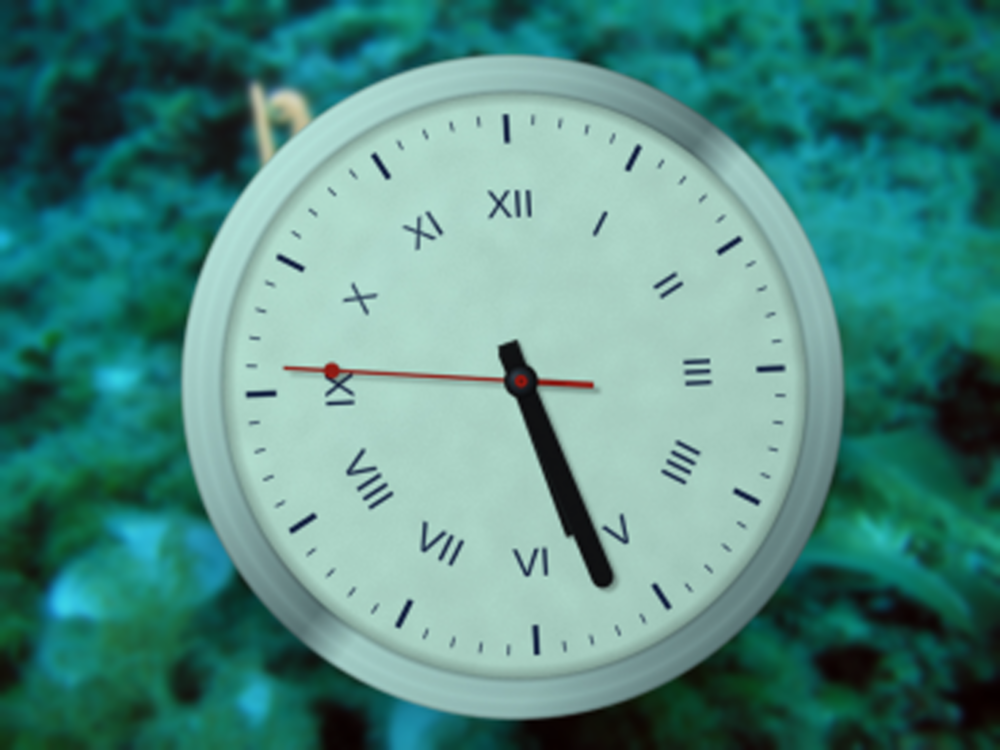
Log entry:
5h26m46s
